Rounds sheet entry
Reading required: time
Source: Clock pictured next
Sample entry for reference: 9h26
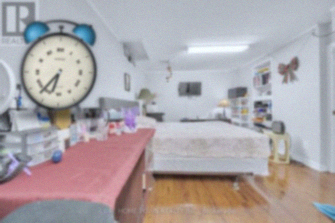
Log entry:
6h37
